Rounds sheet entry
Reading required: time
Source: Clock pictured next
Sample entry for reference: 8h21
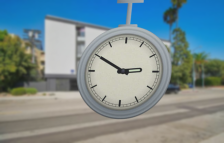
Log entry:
2h50
